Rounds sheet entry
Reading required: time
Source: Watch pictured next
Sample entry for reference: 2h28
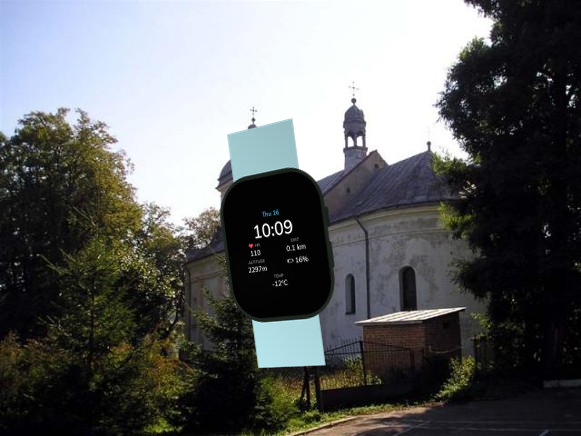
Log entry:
10h09
